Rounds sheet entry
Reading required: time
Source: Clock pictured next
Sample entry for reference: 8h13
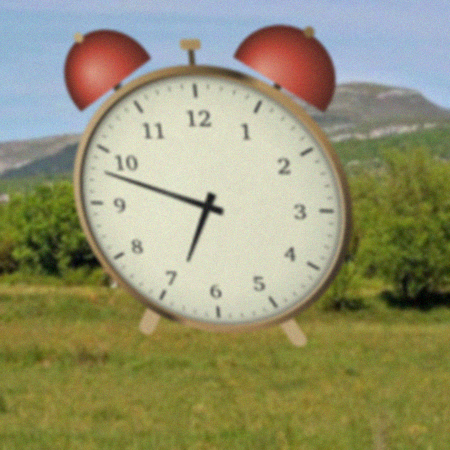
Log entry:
6h48
